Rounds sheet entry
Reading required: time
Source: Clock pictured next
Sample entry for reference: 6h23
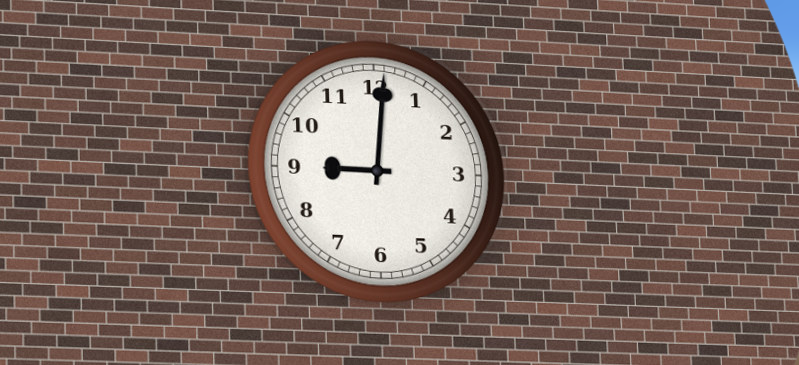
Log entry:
9h01
